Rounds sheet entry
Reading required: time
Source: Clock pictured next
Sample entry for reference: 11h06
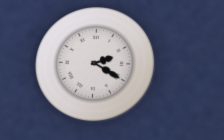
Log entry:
2h20
